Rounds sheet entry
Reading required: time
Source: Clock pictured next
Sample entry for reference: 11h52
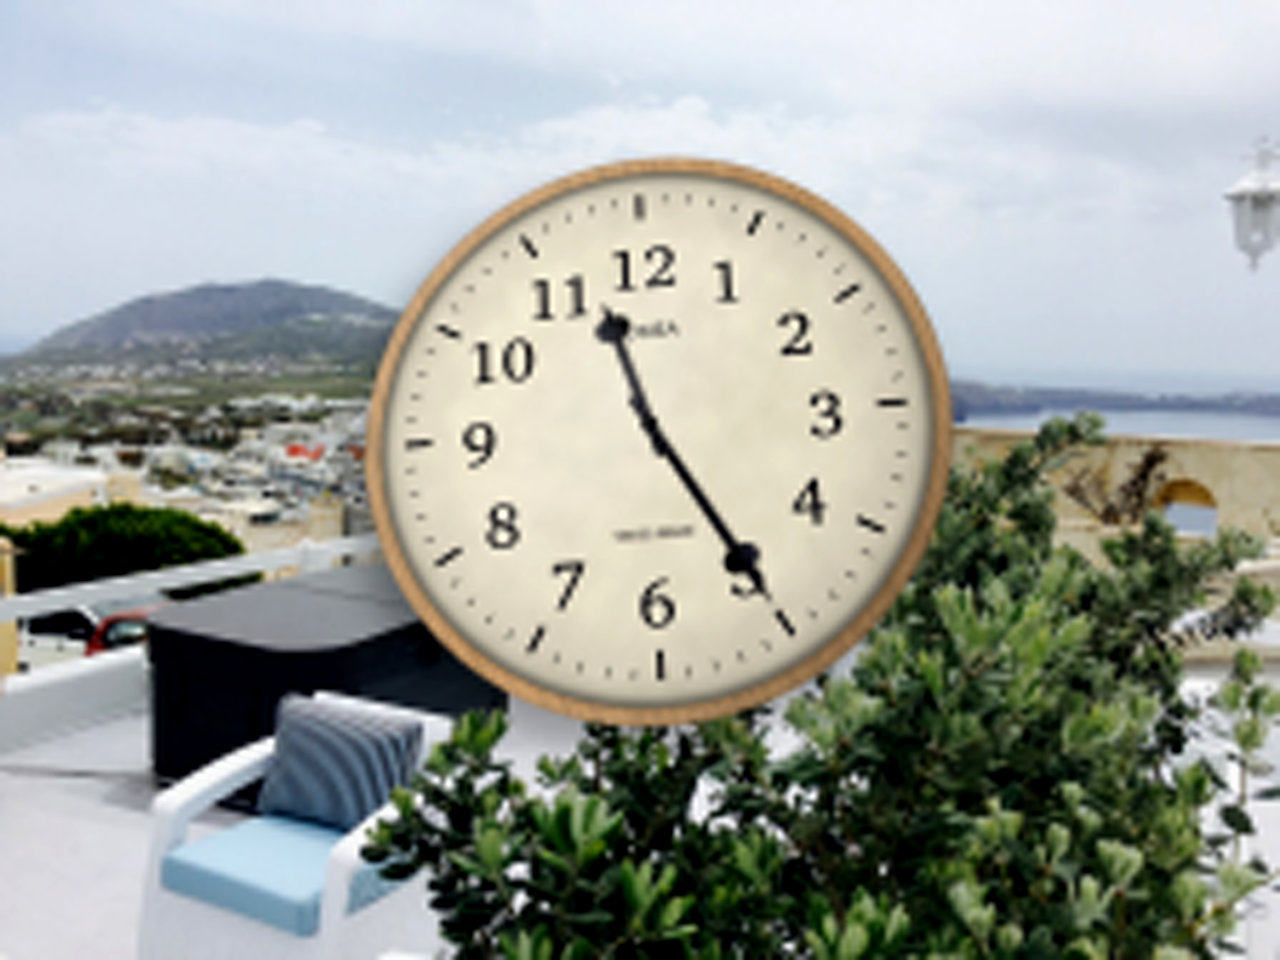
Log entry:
11h25
